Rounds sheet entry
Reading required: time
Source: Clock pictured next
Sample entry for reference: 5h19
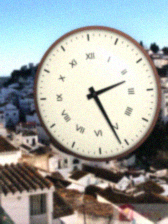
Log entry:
2h26
